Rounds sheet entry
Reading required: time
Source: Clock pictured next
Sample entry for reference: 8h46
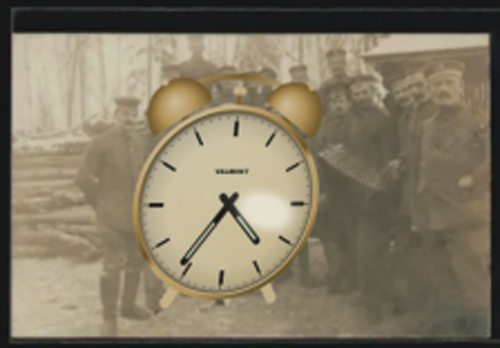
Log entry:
4h36
